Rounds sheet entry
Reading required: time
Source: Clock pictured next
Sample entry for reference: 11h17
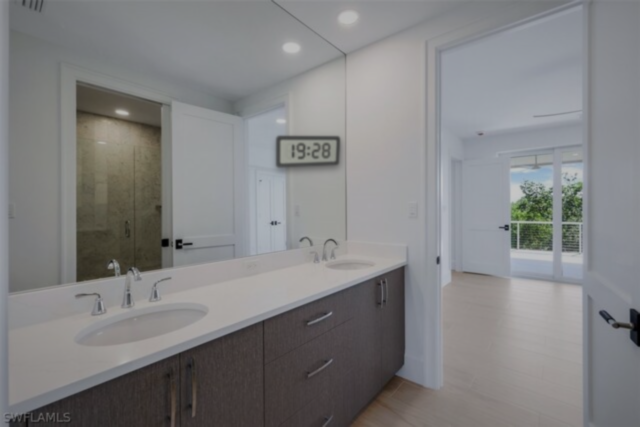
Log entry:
19h28
